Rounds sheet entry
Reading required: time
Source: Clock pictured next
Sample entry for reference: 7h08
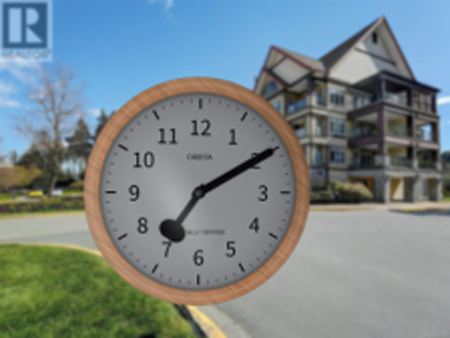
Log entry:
7h10
